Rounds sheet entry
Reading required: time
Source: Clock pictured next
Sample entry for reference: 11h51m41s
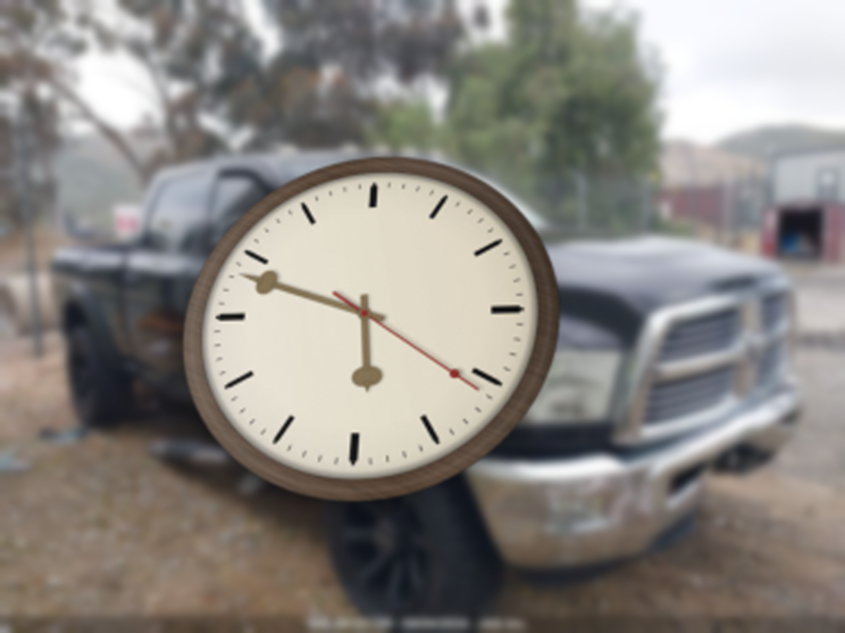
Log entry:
5h48m21s
